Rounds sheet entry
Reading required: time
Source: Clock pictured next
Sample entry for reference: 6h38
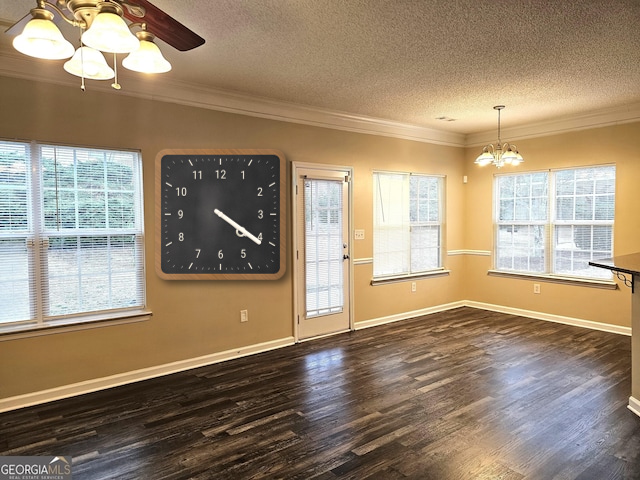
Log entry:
4h21
